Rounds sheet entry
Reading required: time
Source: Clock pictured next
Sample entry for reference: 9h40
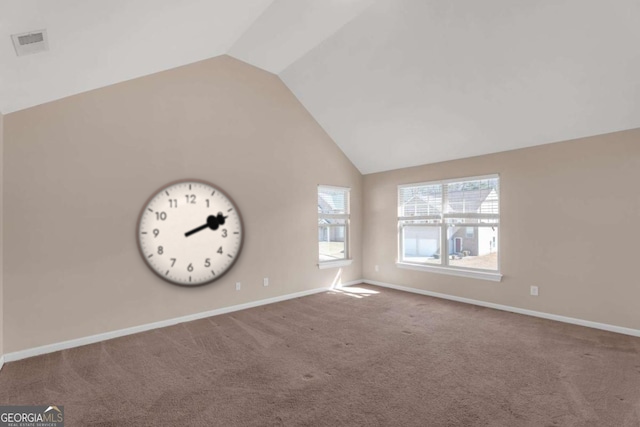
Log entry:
2h11
